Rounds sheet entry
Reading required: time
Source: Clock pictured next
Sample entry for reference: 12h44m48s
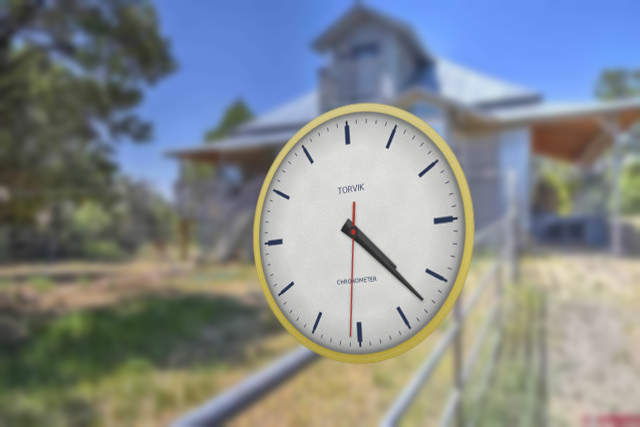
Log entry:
4h22m31s
